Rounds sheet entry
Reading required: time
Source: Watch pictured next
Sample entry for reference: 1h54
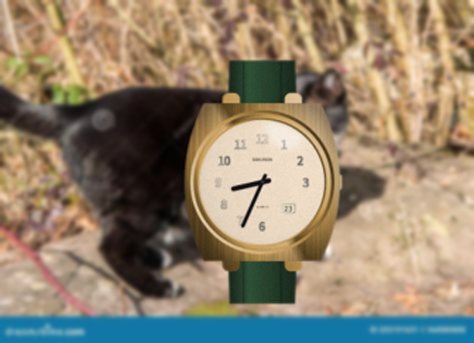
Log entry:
8h34
